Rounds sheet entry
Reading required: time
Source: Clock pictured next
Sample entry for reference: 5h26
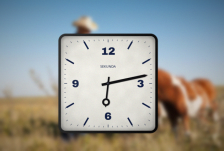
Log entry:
6h13
